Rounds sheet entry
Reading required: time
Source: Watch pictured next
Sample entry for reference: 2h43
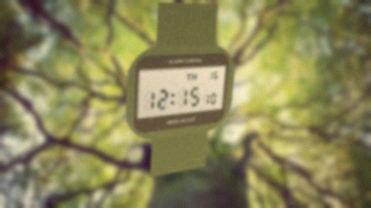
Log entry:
12h15
